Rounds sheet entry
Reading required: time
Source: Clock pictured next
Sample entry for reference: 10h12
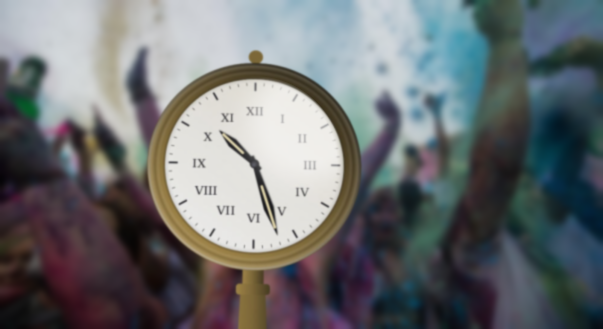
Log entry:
10h27
